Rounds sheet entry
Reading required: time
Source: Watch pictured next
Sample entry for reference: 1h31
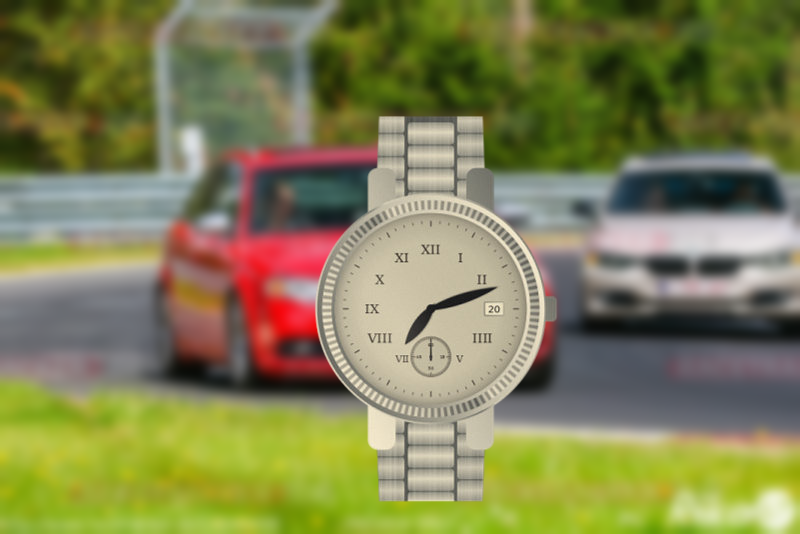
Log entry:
7h12
